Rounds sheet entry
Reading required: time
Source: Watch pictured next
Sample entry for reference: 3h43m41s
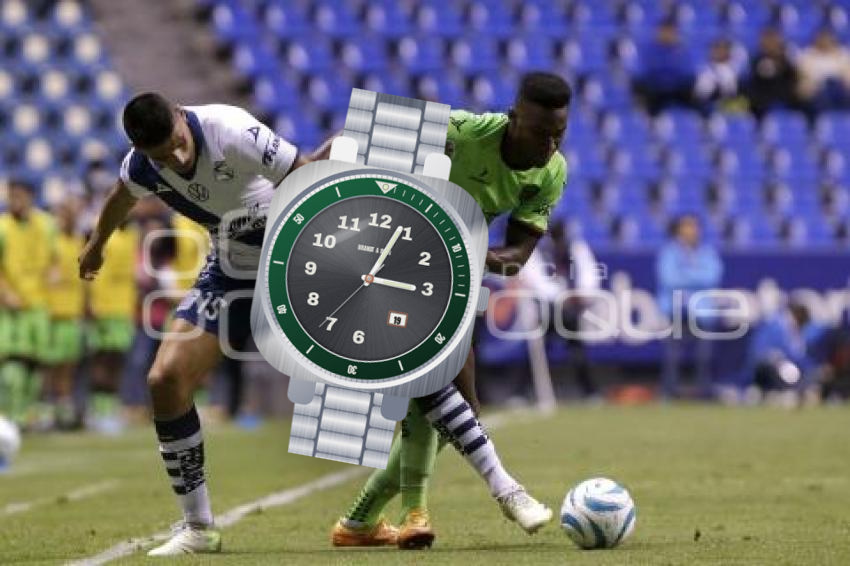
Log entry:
3h03m36s
